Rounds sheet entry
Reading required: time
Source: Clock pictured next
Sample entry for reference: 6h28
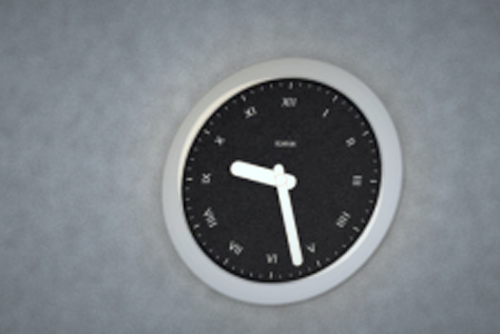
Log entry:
9h27
